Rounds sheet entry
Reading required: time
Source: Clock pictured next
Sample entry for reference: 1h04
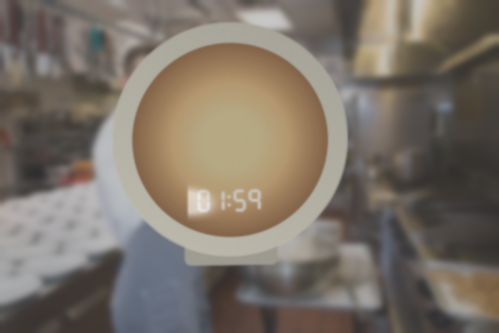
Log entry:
1h59
